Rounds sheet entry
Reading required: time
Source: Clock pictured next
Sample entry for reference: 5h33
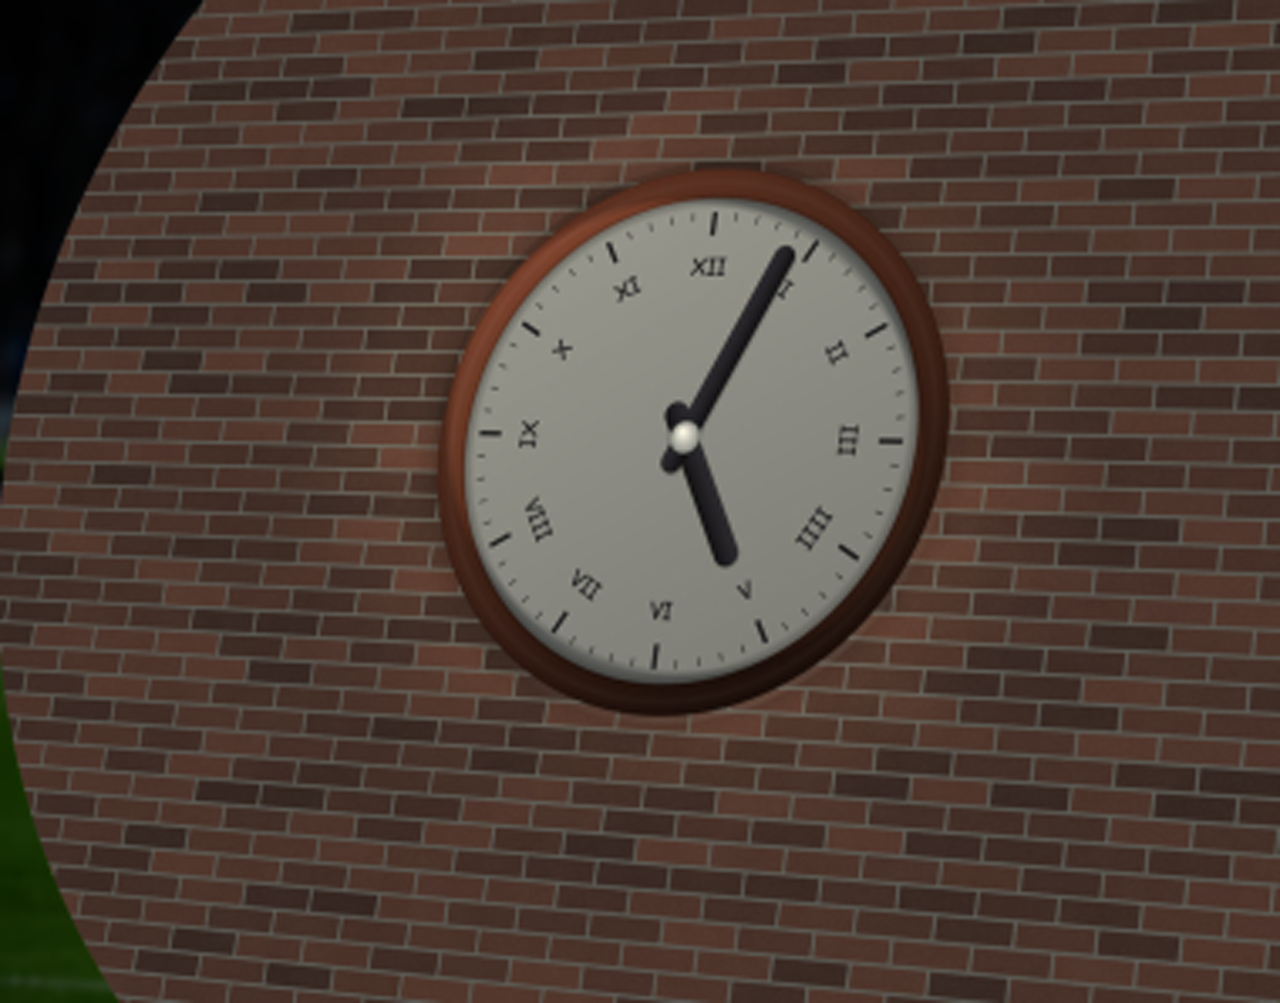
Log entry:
5h04
